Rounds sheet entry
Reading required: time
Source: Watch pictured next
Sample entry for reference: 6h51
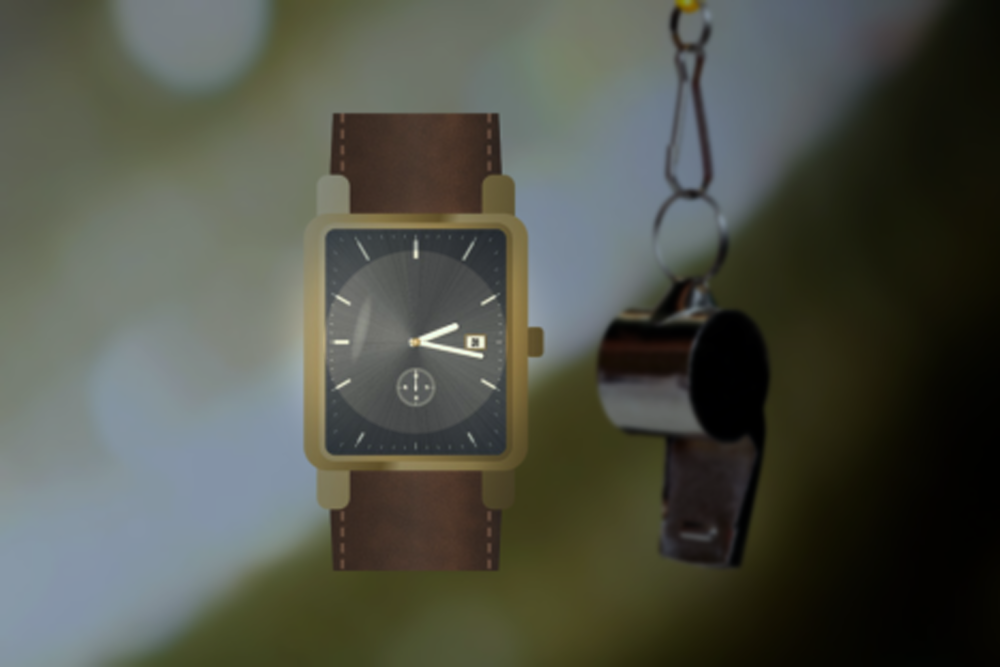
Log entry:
2h17
